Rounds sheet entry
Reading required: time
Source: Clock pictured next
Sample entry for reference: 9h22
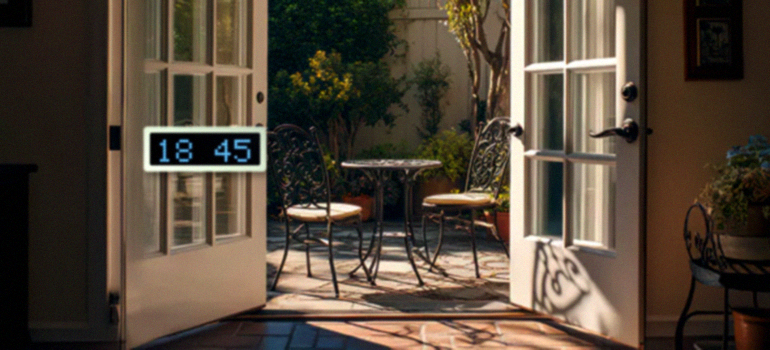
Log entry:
18h45
